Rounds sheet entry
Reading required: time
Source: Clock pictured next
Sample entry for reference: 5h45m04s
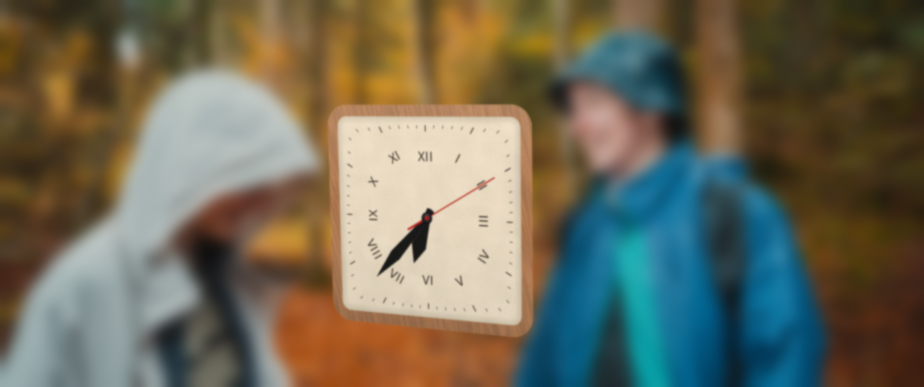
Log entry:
6h37m10s
